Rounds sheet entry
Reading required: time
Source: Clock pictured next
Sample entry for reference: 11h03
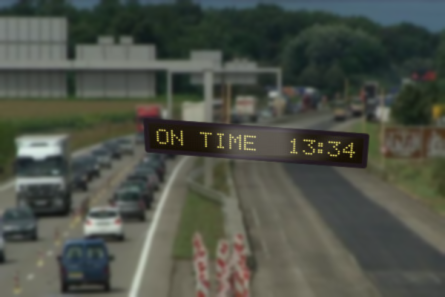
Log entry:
13h34
